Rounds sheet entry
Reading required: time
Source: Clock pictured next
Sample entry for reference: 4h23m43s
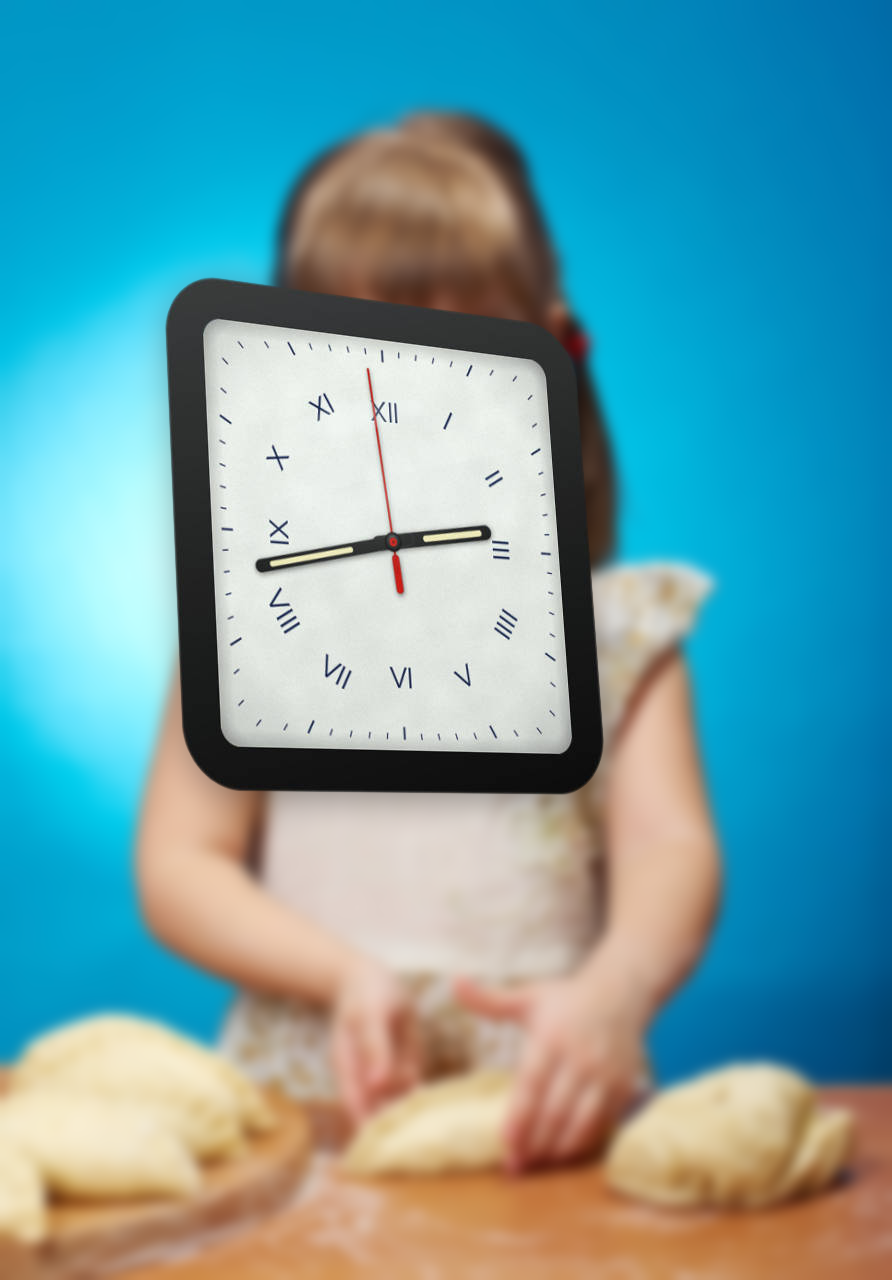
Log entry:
2h42m59s
